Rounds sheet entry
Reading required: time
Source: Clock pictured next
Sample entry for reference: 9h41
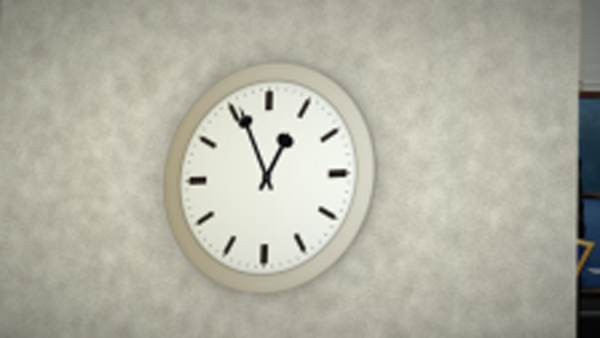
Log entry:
12h56
